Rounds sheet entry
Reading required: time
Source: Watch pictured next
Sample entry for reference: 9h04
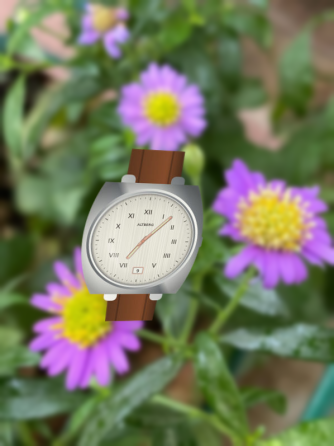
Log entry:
7h07
